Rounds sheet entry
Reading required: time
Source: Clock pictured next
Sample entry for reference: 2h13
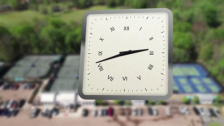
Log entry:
2h42
